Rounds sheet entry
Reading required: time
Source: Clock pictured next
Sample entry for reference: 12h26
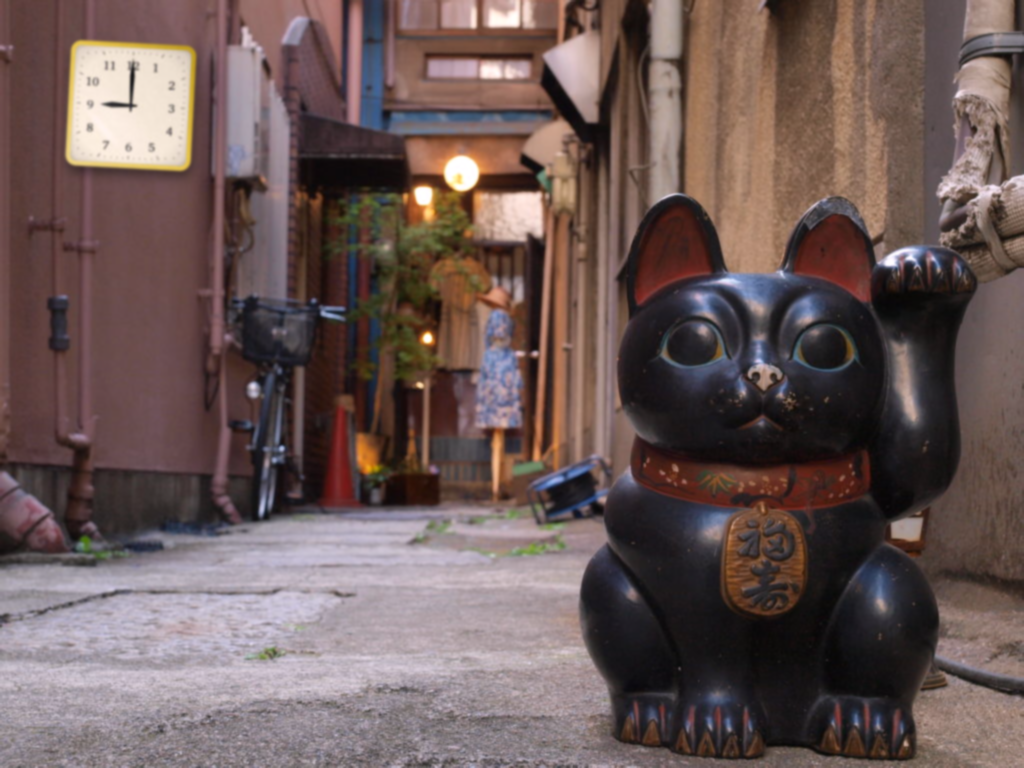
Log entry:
9h00
